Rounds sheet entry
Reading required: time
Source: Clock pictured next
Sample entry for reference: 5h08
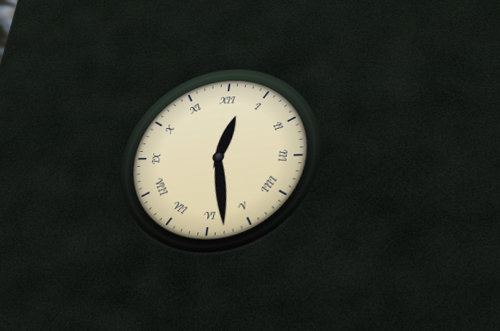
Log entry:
12h28
